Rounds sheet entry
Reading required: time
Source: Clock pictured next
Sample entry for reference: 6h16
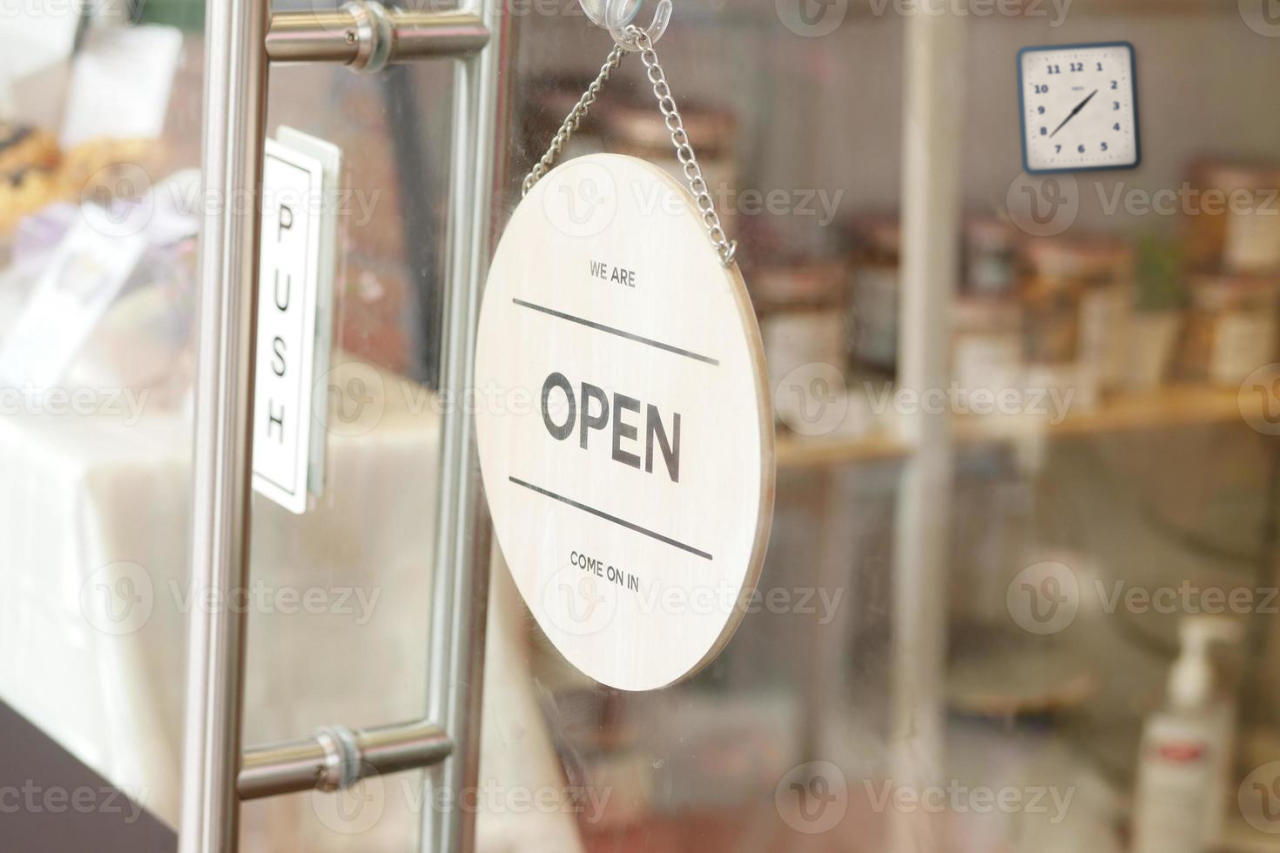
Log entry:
1h38
